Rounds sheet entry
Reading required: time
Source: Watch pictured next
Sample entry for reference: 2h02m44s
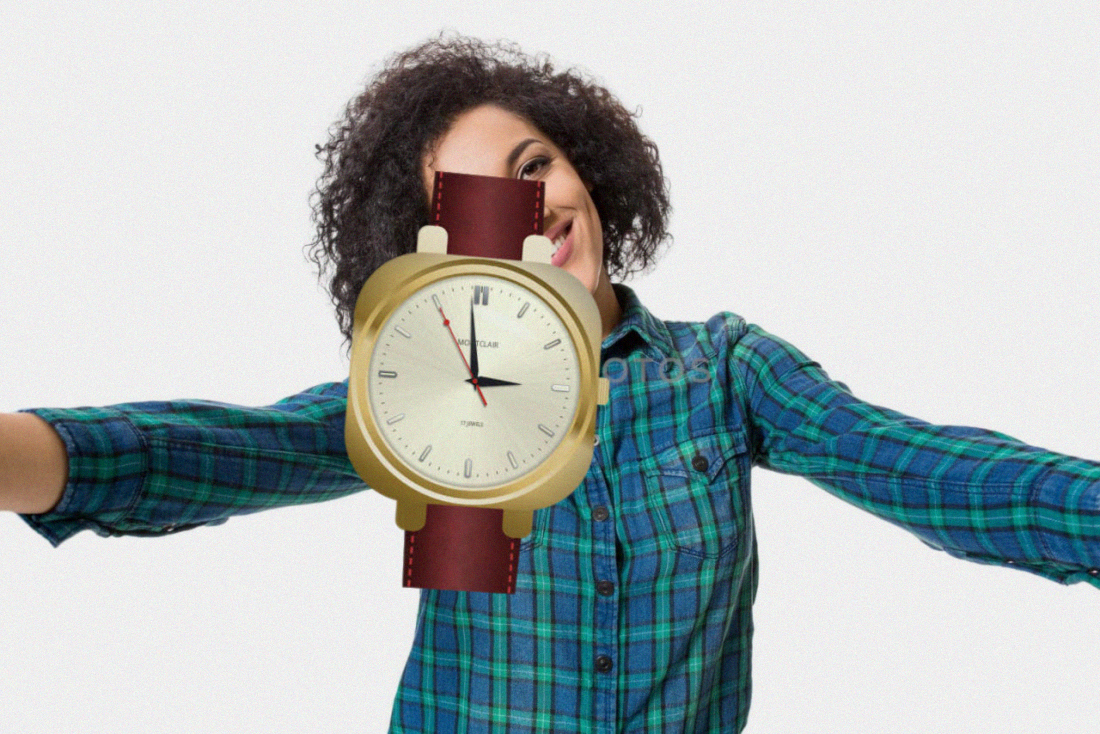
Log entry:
2h58m55s
